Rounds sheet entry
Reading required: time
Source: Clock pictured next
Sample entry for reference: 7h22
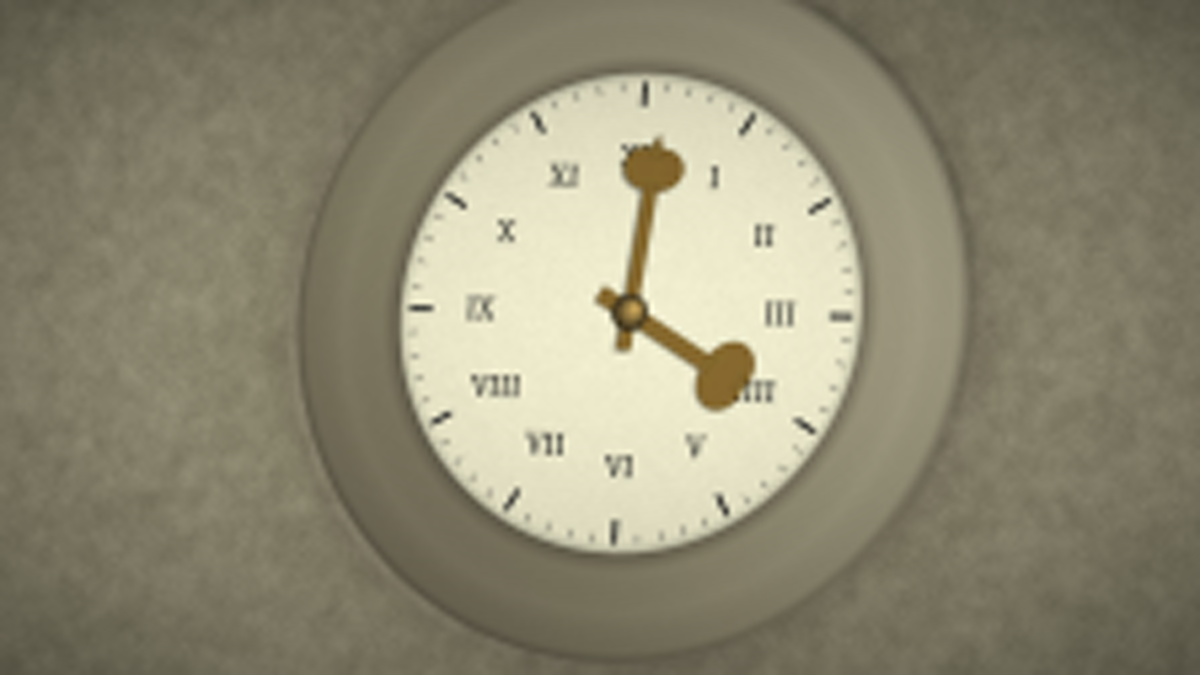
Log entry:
4h01
